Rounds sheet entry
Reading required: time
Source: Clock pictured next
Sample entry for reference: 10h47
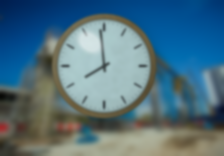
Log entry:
7h59
